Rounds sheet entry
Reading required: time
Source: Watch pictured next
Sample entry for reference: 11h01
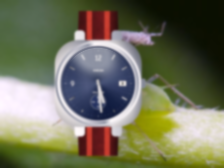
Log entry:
5h29
